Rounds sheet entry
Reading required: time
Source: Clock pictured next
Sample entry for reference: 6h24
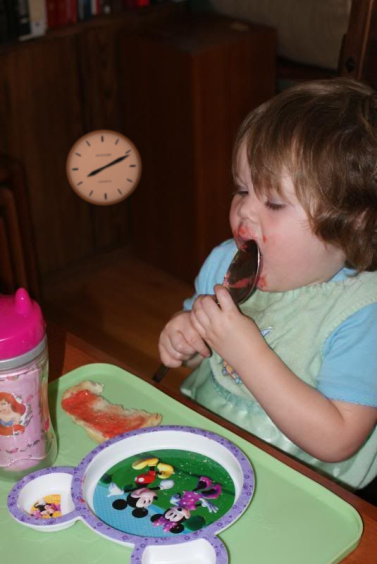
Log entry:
8h11
